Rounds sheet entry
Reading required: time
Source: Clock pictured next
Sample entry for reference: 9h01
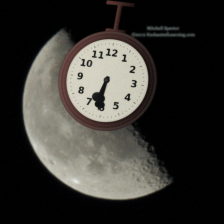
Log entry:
6h31
